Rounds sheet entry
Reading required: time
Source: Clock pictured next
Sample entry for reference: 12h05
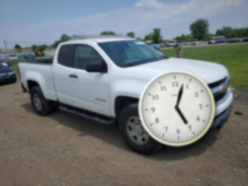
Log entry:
5h03
